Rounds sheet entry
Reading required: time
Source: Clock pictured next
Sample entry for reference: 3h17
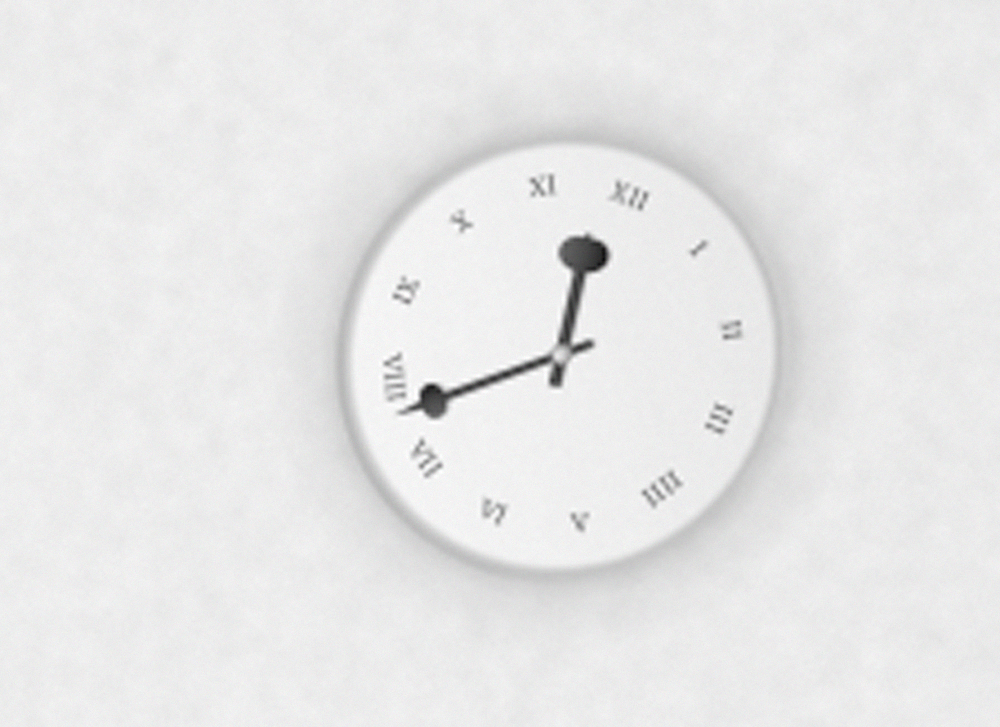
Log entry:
11h38
